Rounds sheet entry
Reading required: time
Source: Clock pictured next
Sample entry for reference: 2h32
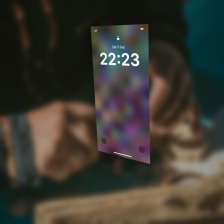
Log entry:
22h23
